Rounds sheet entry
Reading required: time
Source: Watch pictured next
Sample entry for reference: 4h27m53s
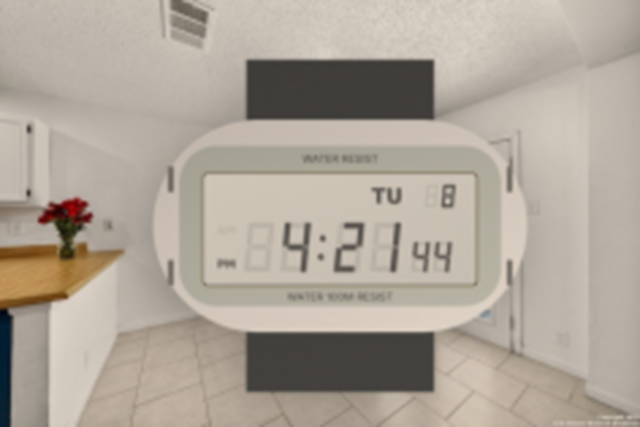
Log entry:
4h21m44s
